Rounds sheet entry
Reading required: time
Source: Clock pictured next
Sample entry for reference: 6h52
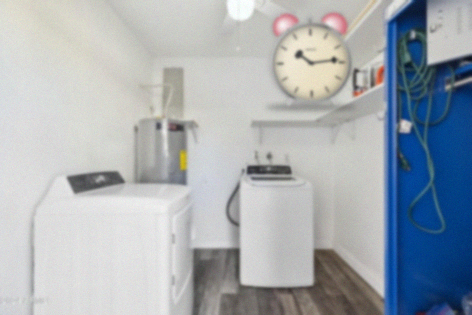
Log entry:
10h14
